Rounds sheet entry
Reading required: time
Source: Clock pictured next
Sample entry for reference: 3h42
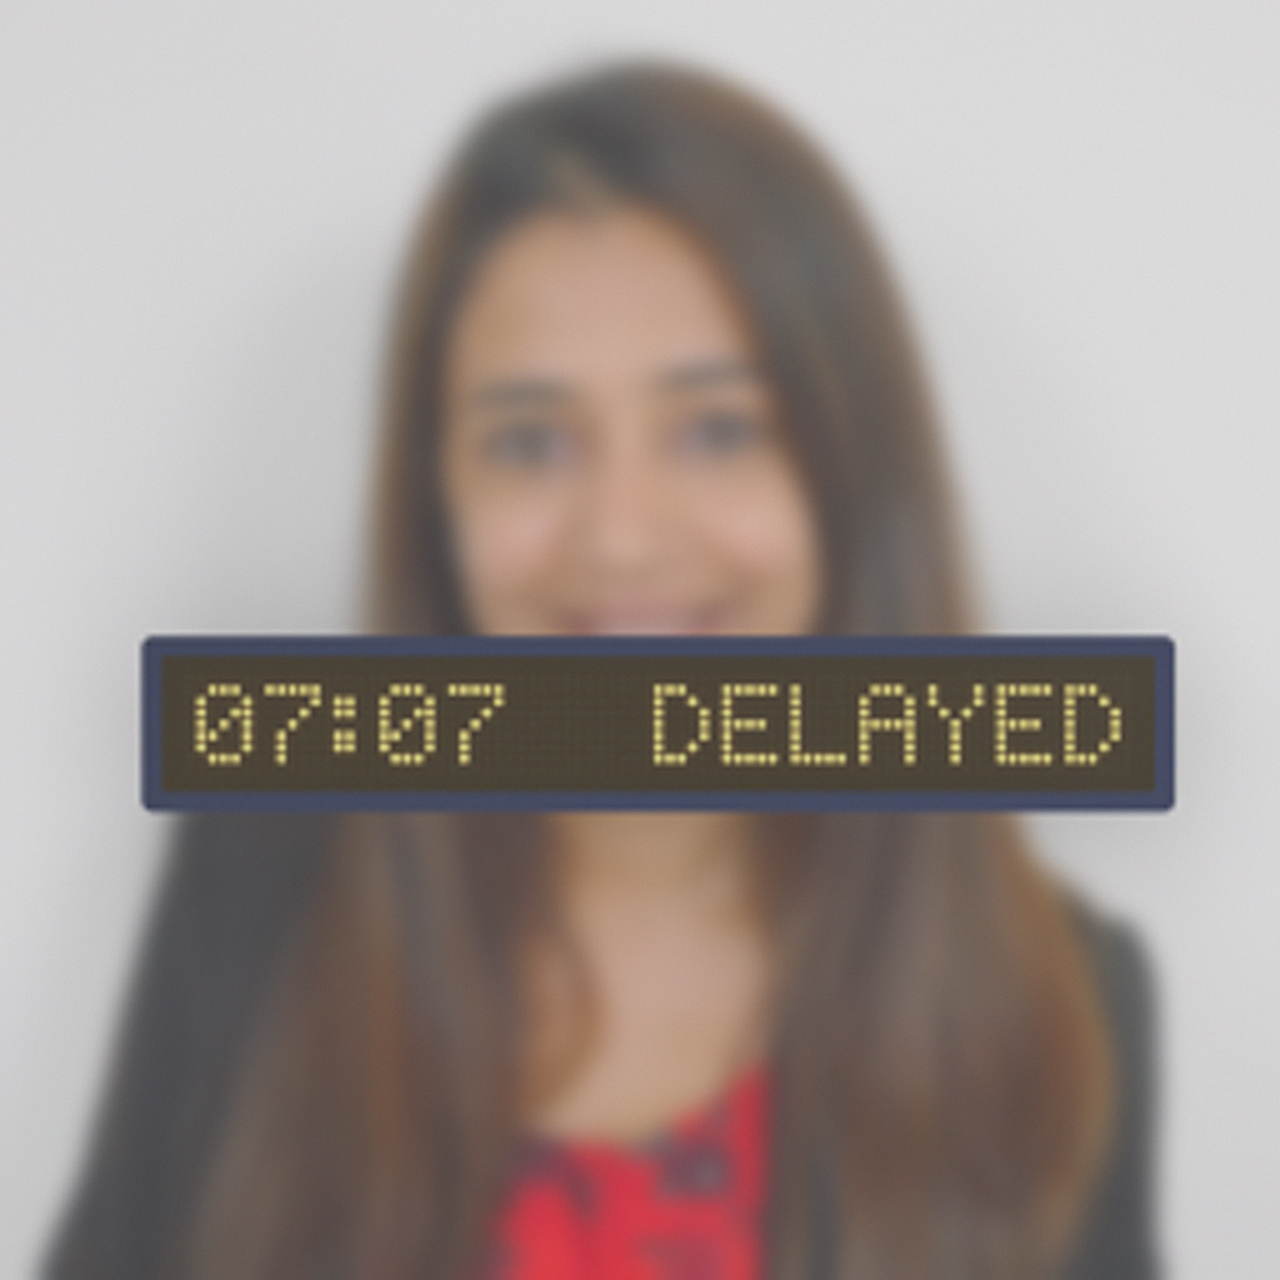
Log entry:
7h07
